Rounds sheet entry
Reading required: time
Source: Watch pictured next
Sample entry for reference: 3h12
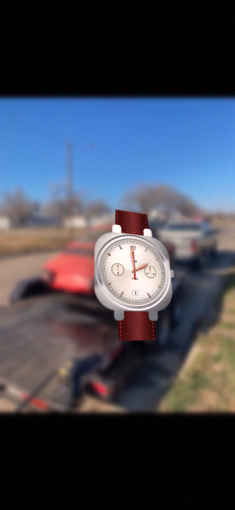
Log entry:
1h59
